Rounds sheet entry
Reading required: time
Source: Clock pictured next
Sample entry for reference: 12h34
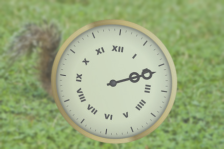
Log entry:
2h11
